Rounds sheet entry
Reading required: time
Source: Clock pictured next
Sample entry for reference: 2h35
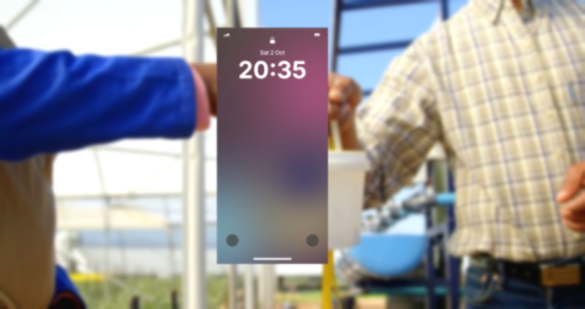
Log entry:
20h35
